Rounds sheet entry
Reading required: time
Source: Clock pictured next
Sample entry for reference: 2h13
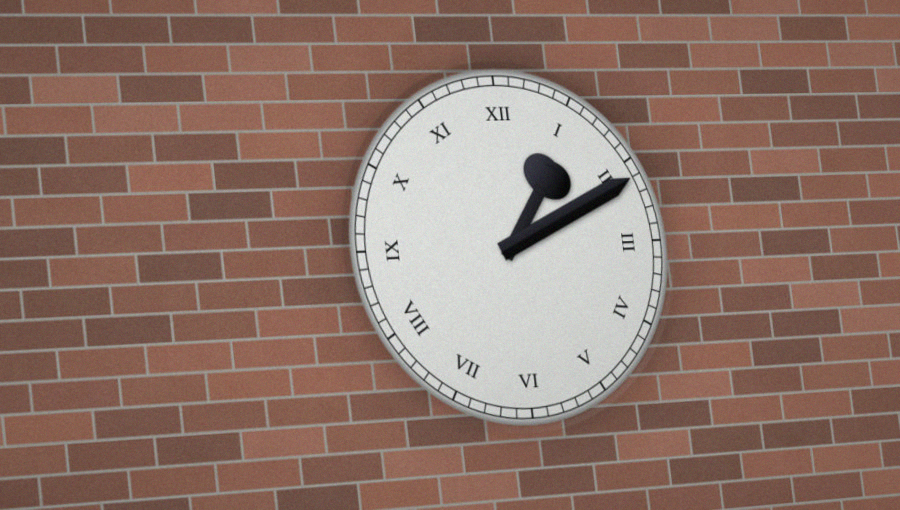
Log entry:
1h11
